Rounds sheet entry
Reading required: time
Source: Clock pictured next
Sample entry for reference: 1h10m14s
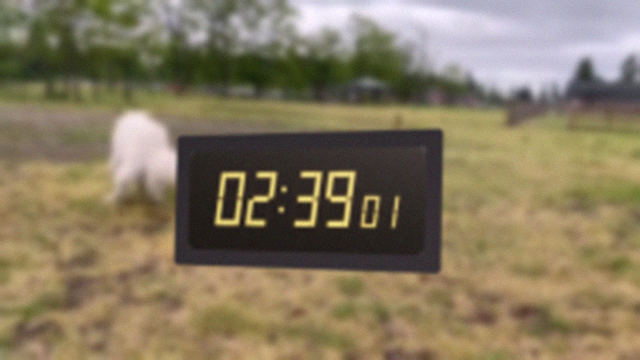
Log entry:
2h39m01s
